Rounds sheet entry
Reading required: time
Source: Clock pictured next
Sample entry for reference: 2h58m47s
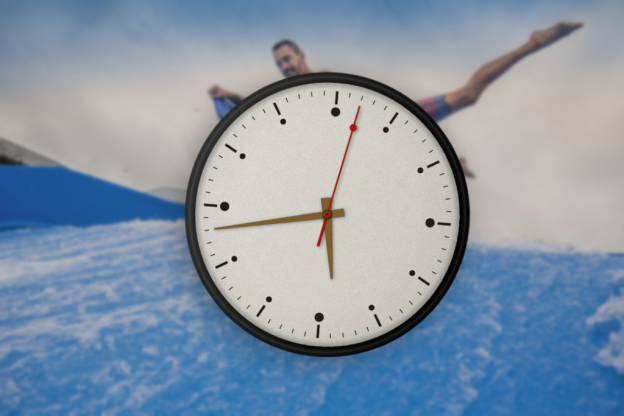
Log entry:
5h43m02s
